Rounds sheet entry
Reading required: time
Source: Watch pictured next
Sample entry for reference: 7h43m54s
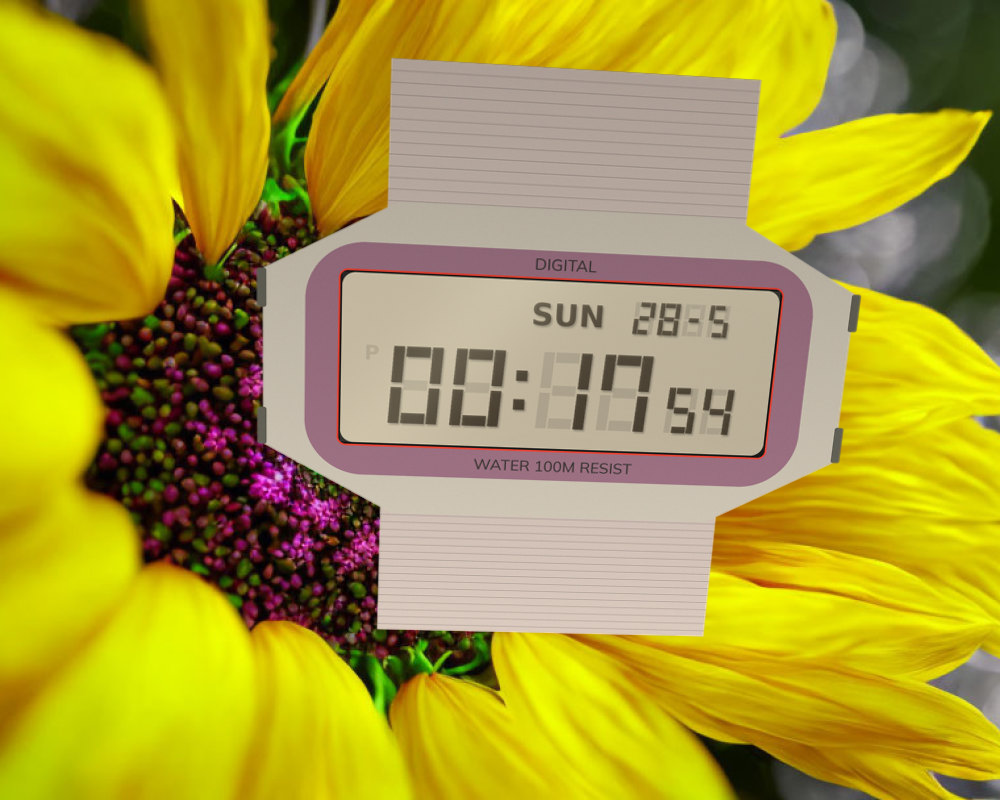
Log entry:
0h17m54s
